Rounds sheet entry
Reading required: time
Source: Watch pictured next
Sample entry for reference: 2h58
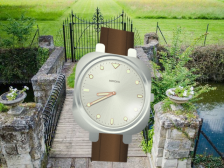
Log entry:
8h40
